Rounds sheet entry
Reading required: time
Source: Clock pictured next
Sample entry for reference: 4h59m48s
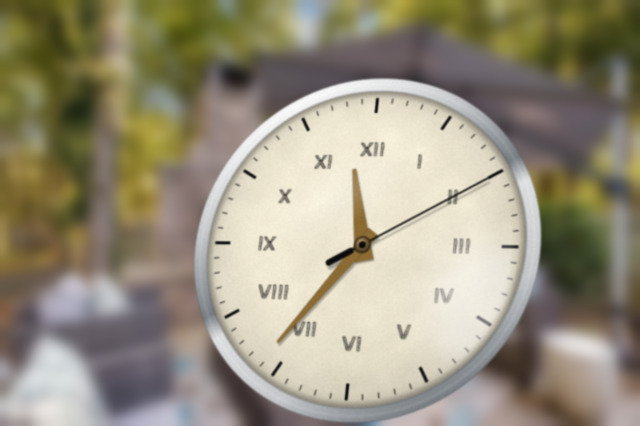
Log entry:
11h36m10s
